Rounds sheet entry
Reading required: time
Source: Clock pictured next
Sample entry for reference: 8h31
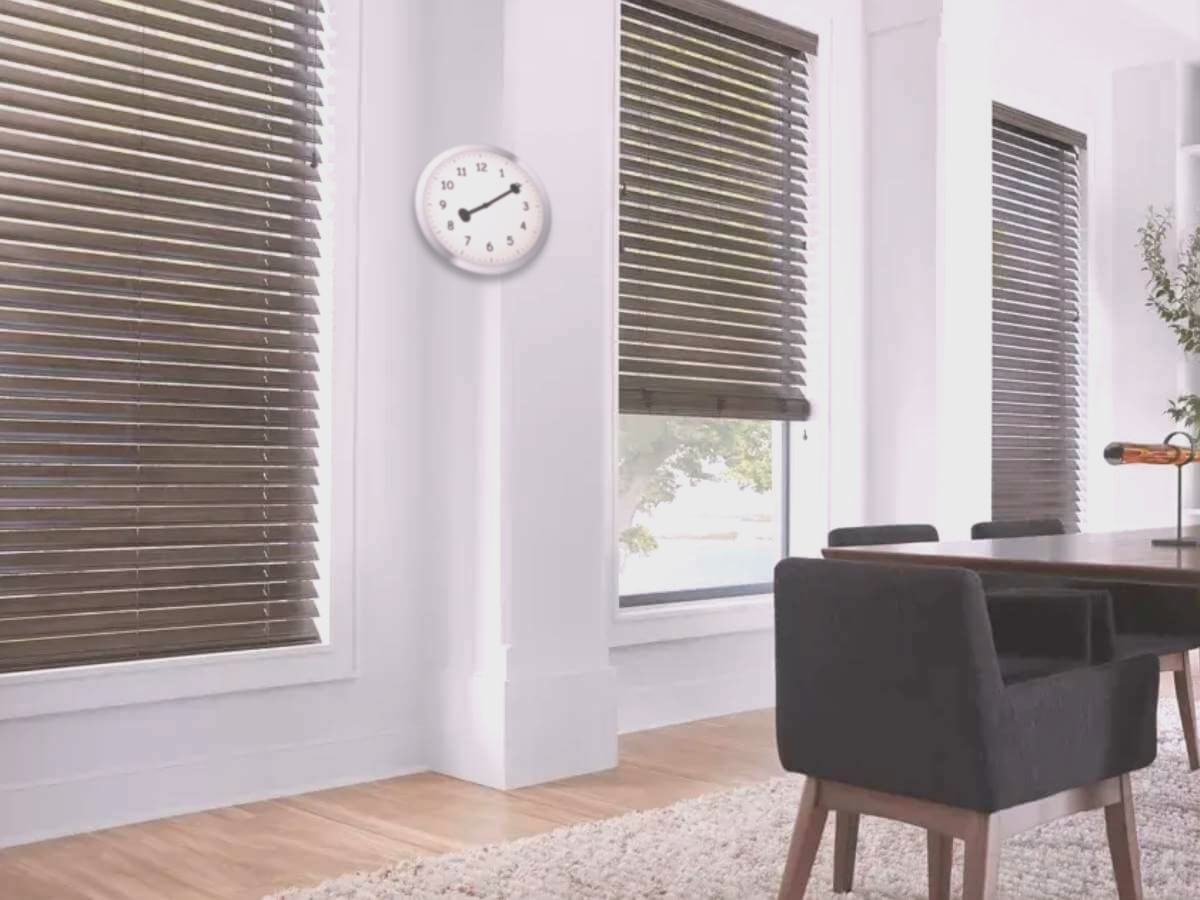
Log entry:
8h10
